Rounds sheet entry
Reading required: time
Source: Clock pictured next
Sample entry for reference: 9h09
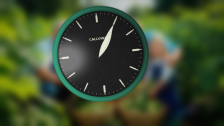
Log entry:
1h05
